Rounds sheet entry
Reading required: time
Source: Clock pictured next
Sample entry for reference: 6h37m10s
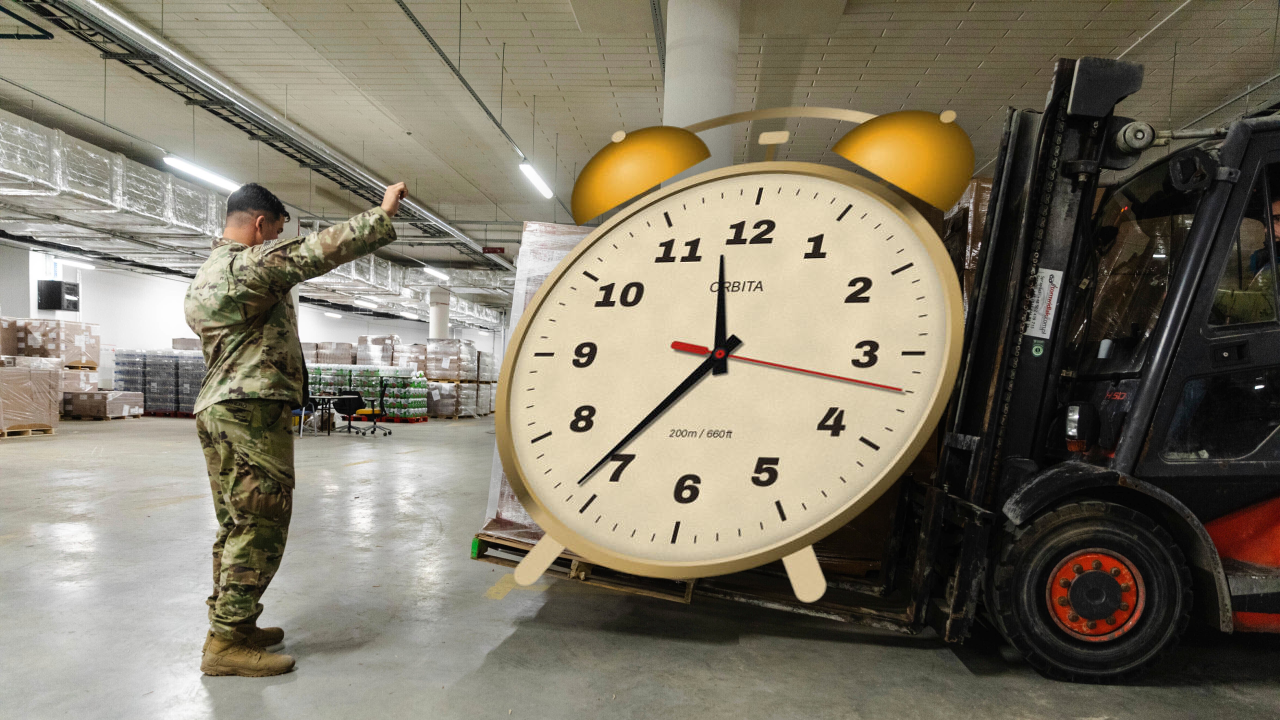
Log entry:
11h36m17s
